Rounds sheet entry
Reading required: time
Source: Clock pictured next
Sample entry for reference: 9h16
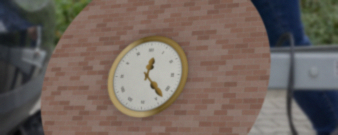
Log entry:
12h23
